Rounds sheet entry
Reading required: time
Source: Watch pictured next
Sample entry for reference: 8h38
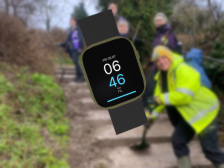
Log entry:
6h46
